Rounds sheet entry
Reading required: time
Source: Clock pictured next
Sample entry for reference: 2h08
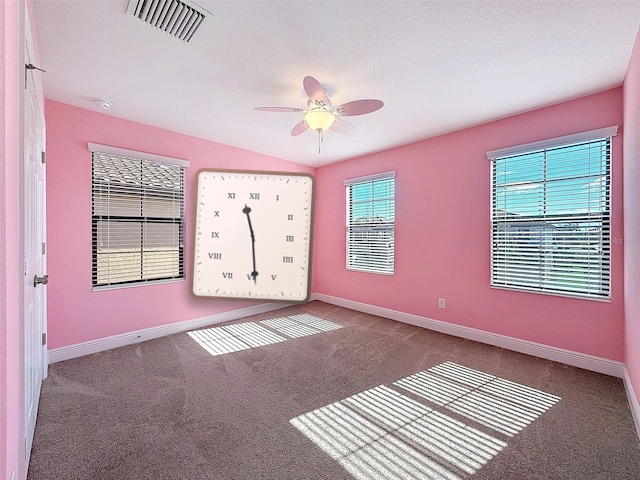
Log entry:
11h29
